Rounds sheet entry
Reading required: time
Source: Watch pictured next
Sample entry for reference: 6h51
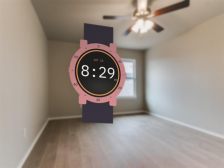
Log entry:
8h29
